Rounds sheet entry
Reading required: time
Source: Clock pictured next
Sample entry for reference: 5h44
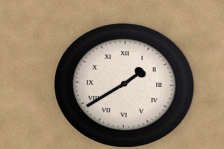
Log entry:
1h39
